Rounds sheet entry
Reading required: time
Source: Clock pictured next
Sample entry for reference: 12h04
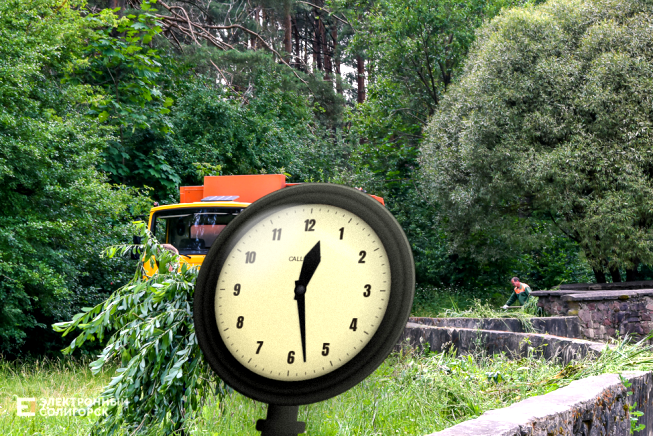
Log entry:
12h28
